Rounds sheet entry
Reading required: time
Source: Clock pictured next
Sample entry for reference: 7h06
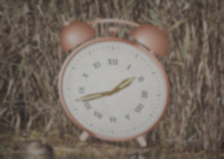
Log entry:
1h42
